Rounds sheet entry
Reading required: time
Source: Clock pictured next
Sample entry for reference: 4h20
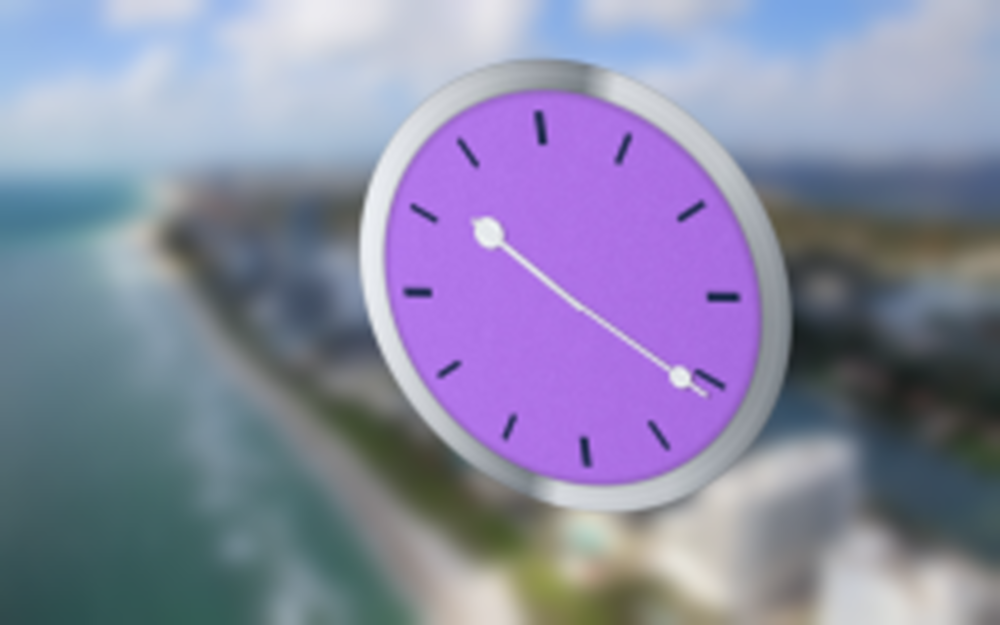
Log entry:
10h21
